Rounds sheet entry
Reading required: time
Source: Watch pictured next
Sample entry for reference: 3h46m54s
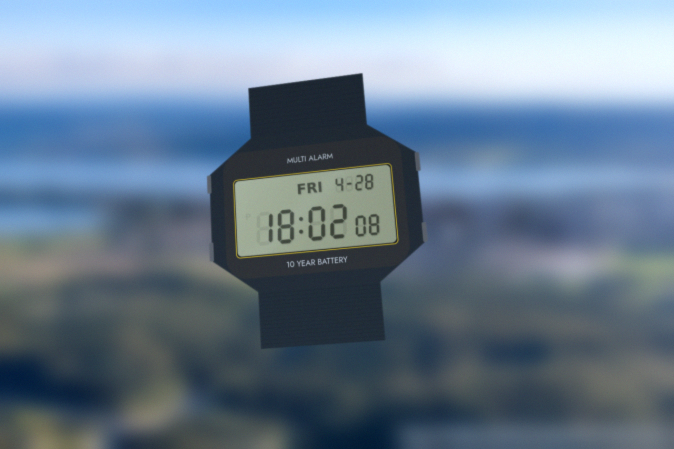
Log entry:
18h02m08s
